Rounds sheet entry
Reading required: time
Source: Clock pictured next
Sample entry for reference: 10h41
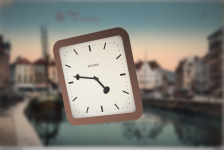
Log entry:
4h47
